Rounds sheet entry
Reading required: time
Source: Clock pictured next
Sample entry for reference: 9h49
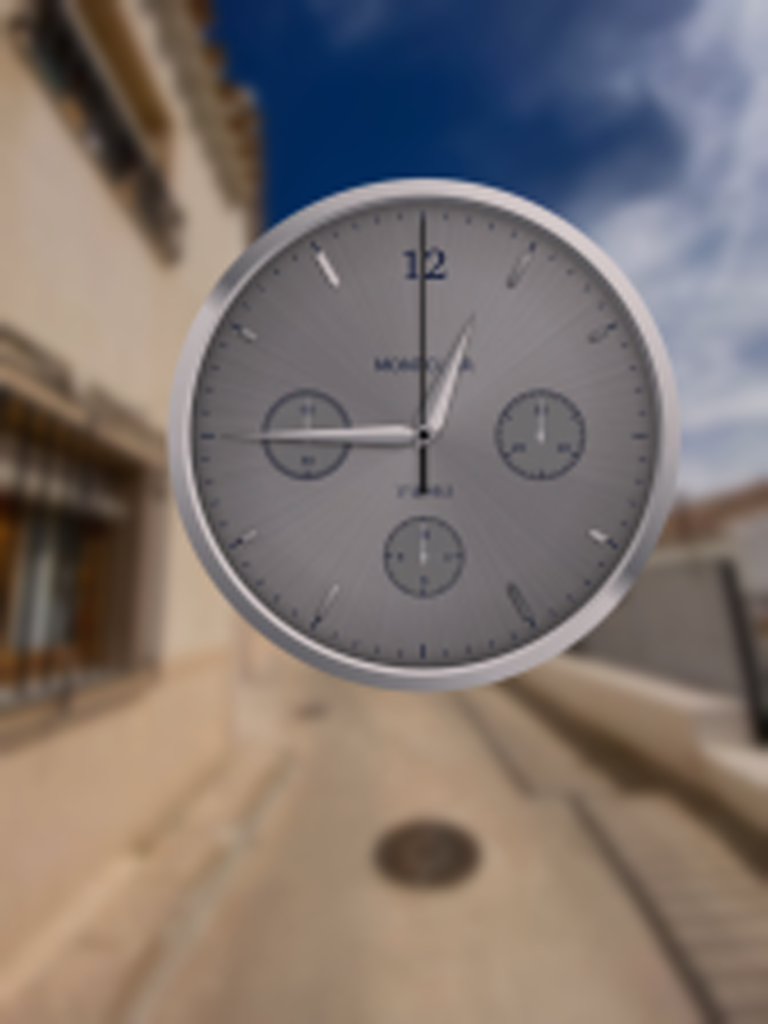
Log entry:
12h45
